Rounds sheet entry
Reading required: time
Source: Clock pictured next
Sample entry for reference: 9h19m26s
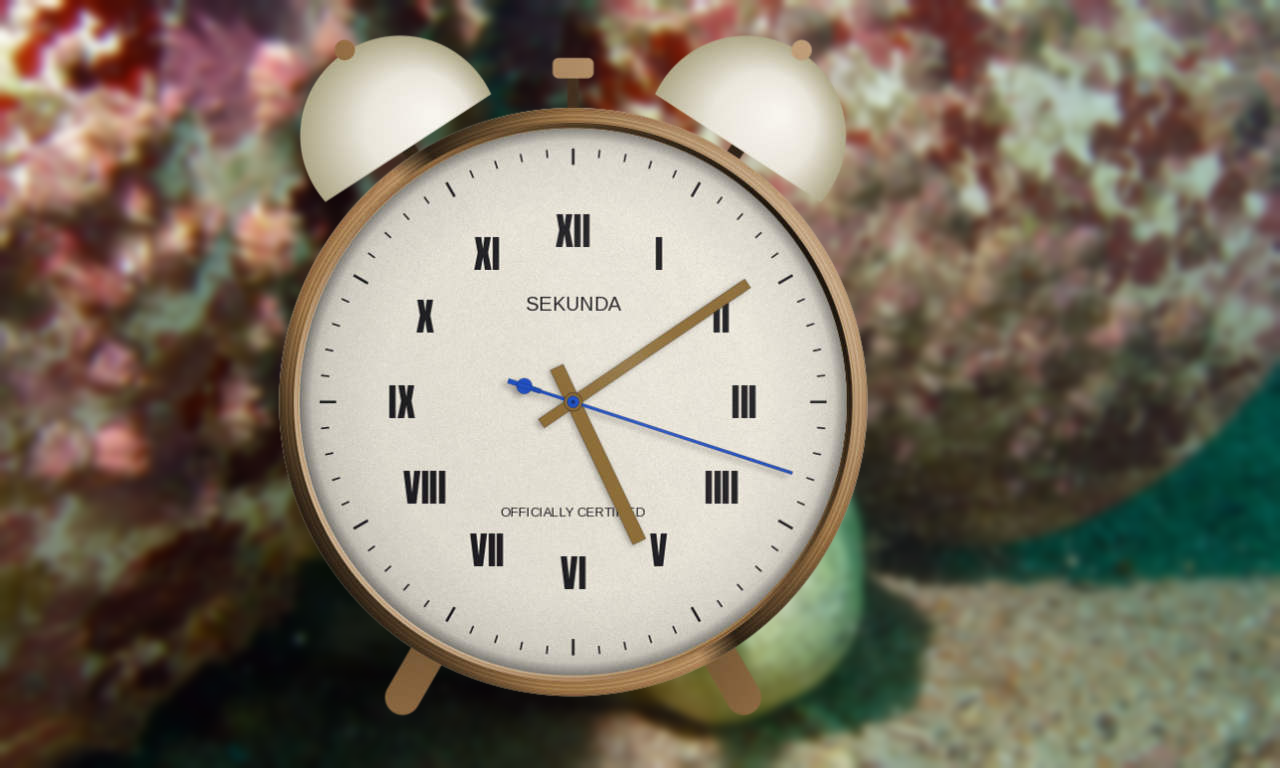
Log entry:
5h09m18s
